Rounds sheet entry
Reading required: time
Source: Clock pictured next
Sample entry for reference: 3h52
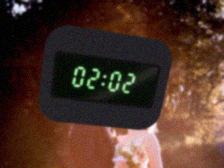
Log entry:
2h02
